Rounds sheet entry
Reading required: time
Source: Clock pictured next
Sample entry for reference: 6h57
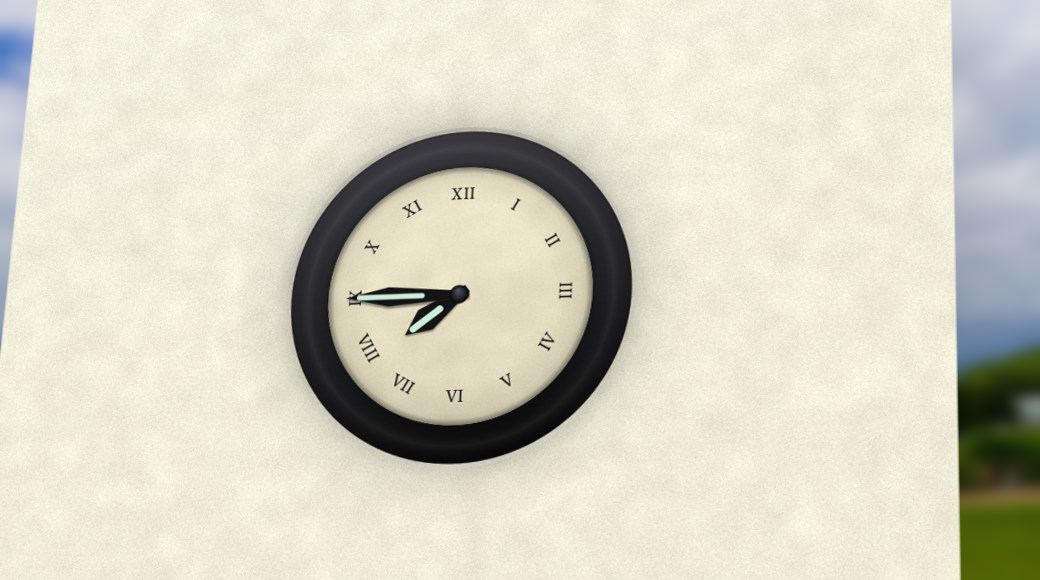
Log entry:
7h45
